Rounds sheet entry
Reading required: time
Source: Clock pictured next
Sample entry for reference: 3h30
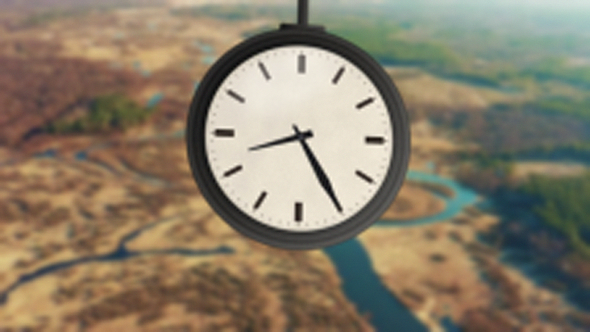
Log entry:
8h25
